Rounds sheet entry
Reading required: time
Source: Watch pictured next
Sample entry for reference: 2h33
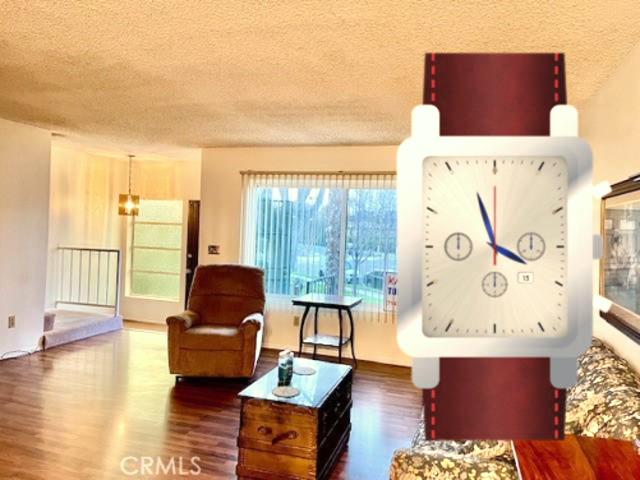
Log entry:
3h57
